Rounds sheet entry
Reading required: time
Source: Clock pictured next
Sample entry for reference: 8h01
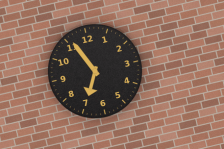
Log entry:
6h56
